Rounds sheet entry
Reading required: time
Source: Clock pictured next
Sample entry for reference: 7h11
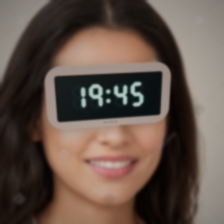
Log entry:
19h45
